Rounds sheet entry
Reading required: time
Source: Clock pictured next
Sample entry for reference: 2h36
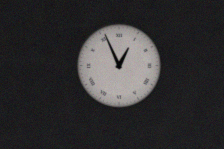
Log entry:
12h56
